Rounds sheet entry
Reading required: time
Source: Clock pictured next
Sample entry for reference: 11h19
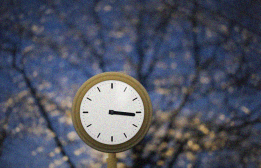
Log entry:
3h16
